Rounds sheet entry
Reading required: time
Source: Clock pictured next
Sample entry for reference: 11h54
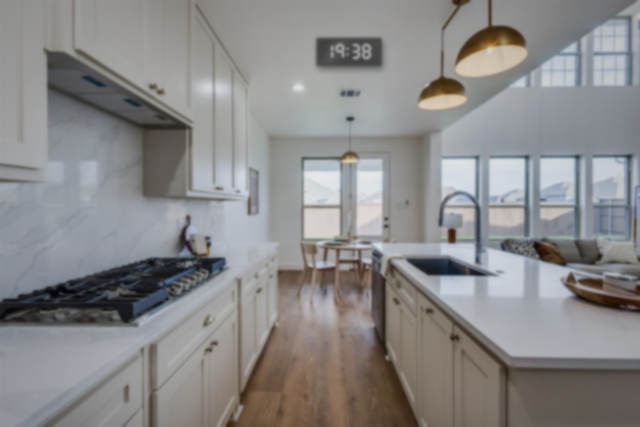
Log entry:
19h38
